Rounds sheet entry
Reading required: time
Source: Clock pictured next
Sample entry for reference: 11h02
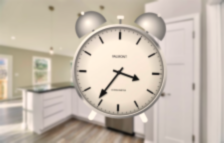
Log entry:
3h36
